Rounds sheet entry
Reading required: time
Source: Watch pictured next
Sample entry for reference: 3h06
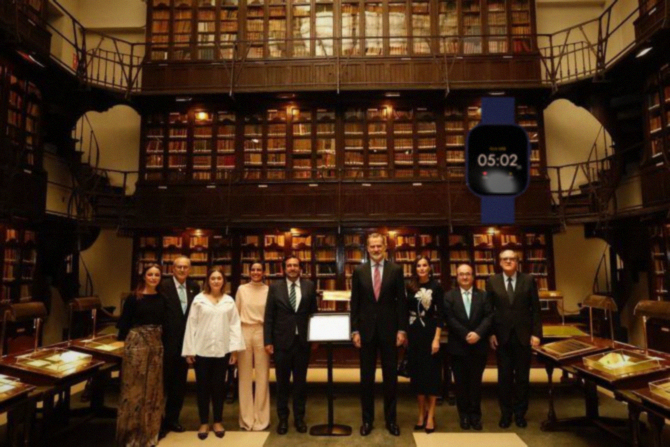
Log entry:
5h02
